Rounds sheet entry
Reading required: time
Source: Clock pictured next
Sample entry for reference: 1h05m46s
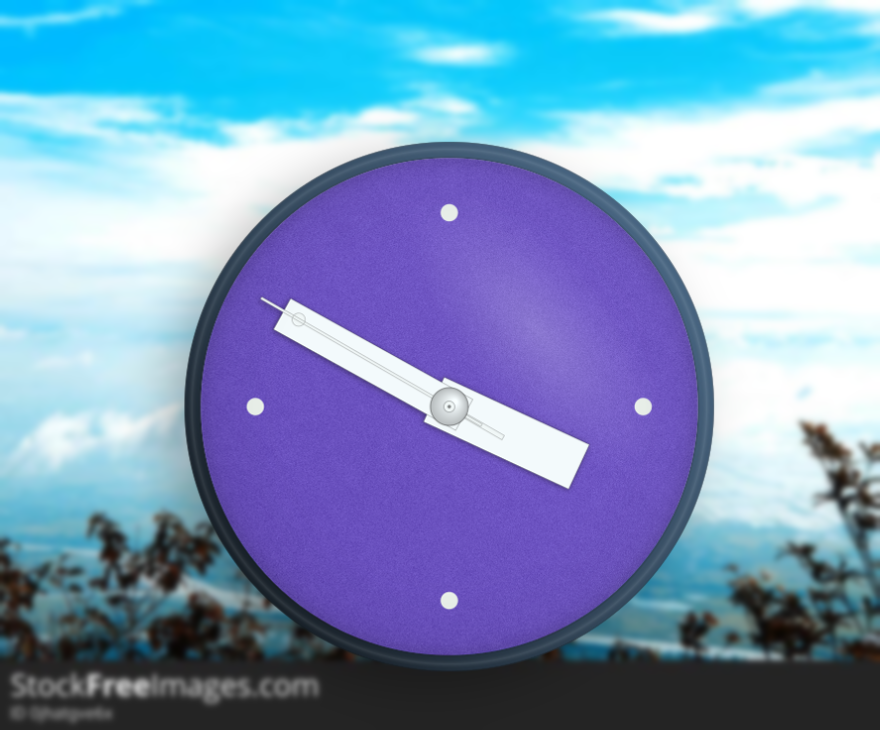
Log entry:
3h49m50s
